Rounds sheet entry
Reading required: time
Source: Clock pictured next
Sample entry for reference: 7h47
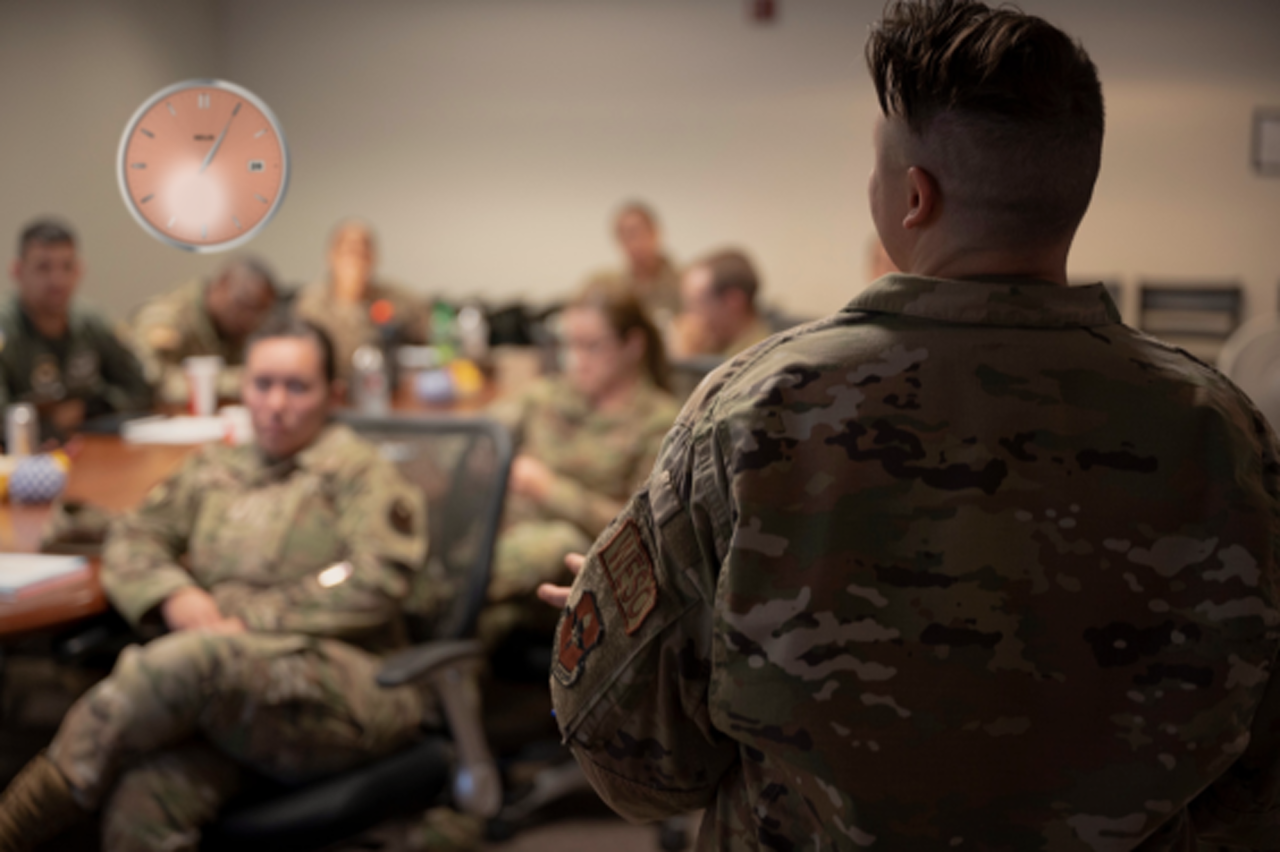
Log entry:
1h05
